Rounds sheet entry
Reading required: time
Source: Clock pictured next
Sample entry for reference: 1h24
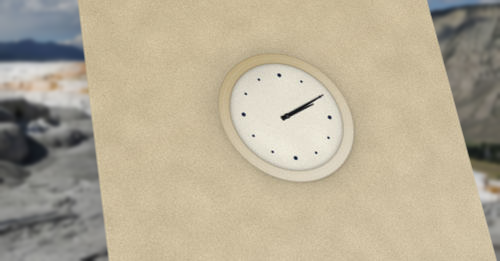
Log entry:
2h10
